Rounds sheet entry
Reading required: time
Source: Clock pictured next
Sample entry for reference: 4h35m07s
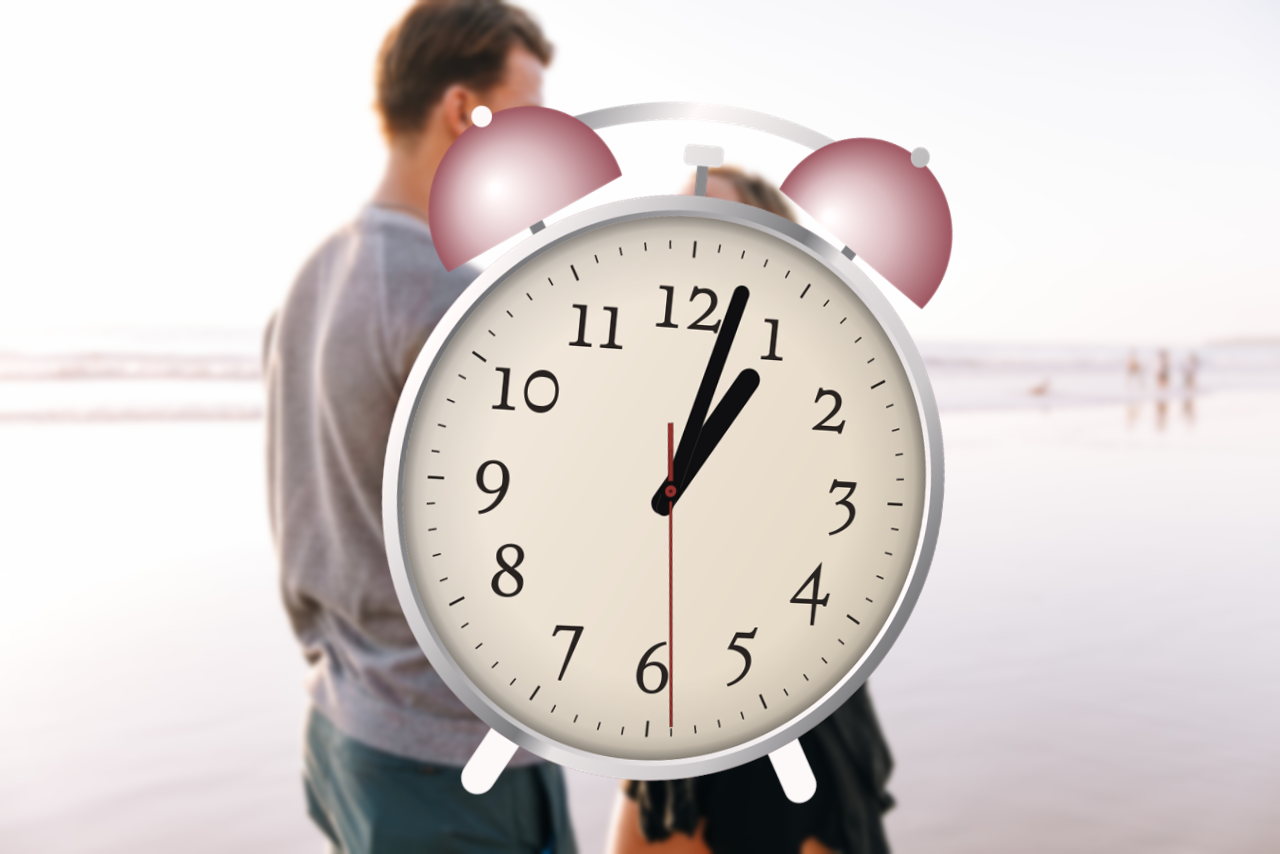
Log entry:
1h02m29s
